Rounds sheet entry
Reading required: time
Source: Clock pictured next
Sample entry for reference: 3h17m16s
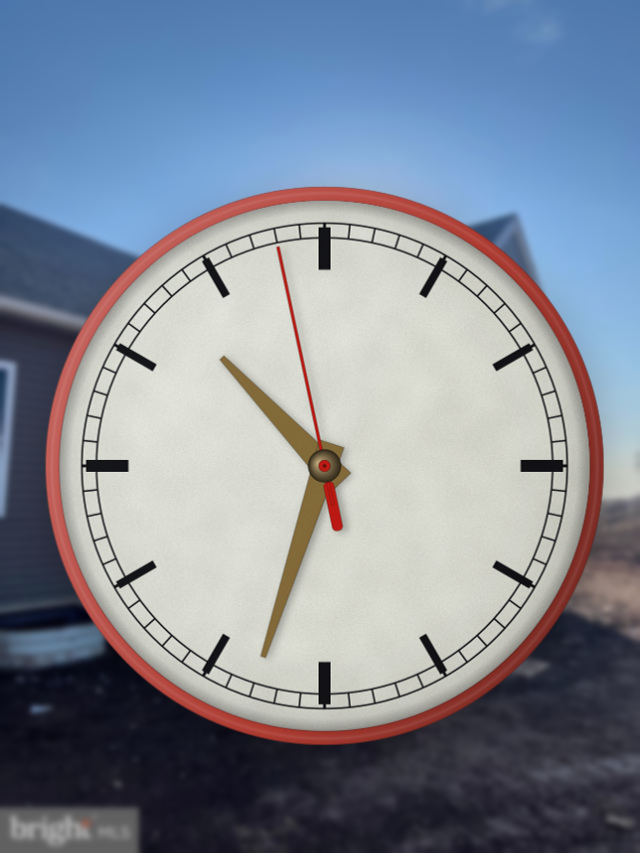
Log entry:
10h32m58s
